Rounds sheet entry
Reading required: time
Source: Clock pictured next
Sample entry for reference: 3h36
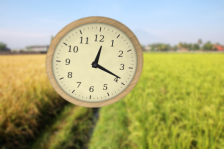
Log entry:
12h19
